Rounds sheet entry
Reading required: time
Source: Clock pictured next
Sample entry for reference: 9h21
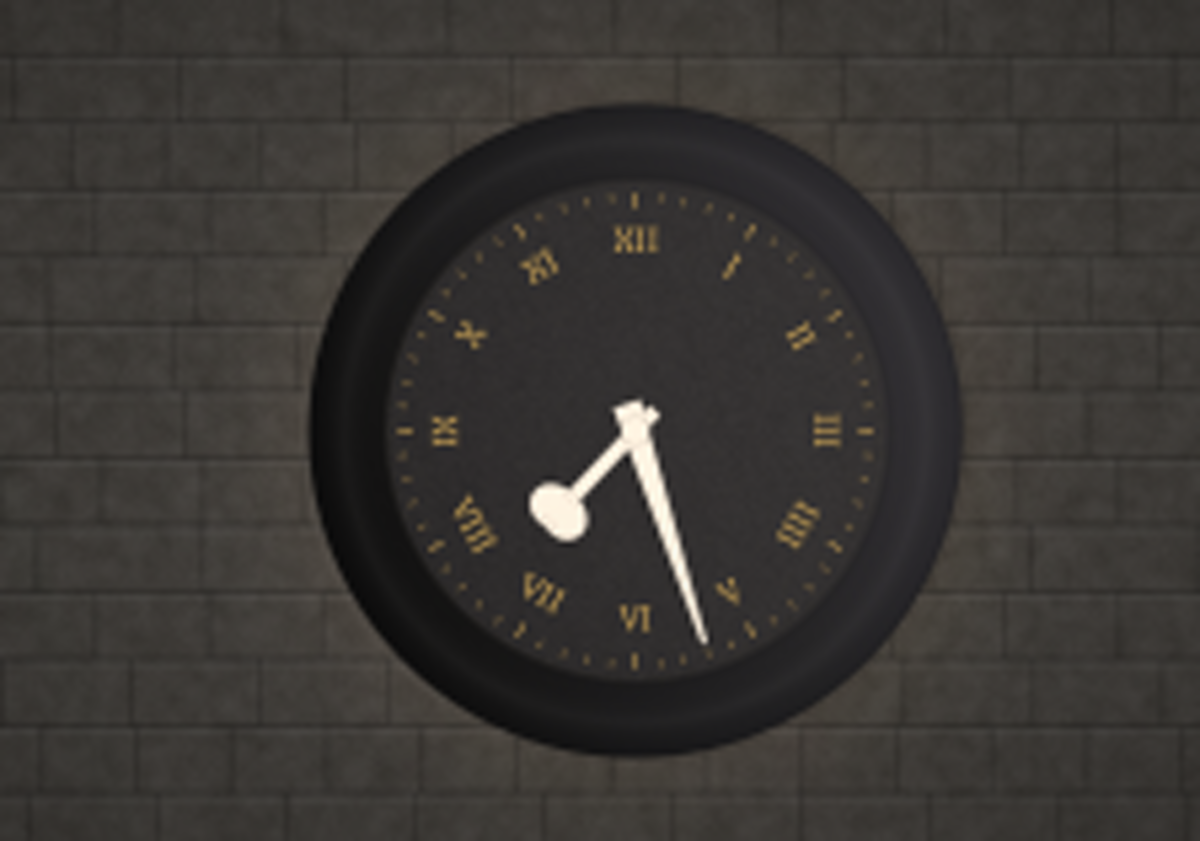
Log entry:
7h27
